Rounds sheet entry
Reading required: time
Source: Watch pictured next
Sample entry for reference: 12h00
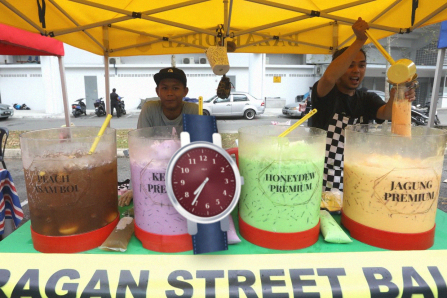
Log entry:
7h36
